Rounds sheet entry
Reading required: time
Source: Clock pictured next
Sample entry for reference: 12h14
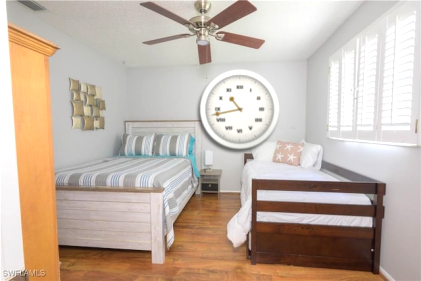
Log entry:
10h43
